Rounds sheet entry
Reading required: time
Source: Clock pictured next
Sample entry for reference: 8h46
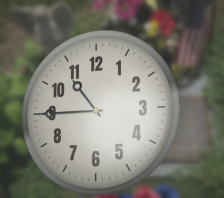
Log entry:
10h45
